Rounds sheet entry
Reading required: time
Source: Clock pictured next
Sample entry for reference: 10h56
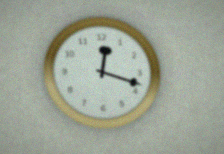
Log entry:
12h18
